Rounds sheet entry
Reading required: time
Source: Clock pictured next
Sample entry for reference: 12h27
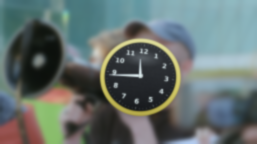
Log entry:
11h44
